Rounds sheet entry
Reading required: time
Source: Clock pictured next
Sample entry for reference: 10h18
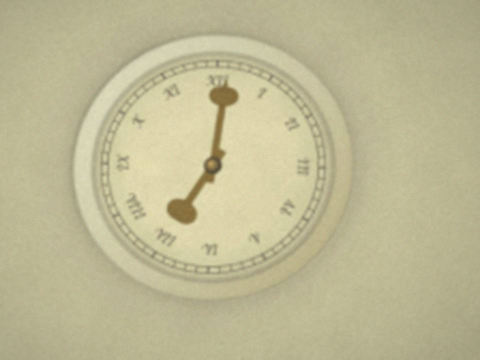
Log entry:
7h01
